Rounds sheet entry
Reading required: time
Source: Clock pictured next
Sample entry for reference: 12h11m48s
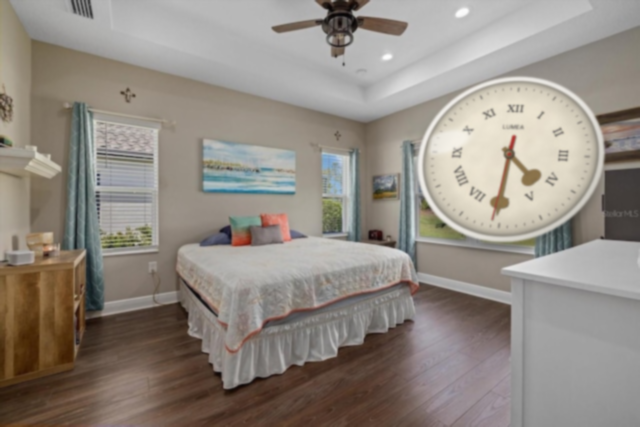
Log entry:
4h30m31s
